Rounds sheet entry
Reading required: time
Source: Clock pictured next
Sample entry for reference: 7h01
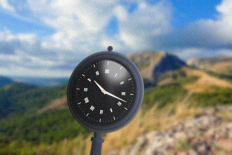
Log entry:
10h18
